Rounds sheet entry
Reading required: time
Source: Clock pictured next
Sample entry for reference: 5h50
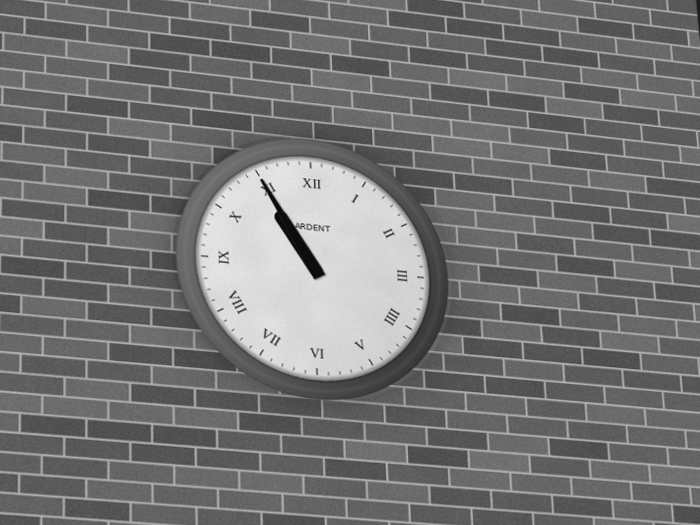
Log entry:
10h55
